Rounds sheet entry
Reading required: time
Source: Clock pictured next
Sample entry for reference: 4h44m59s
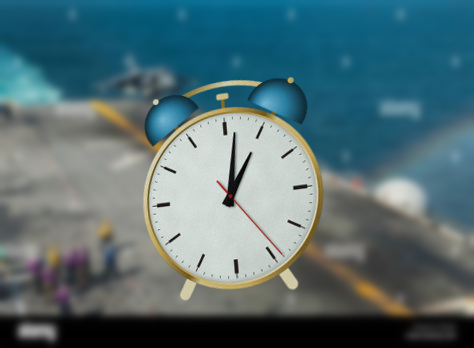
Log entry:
1h01m24s
